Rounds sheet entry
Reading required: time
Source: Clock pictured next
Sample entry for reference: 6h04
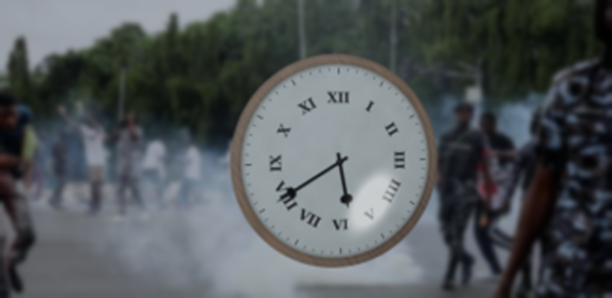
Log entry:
5h40
